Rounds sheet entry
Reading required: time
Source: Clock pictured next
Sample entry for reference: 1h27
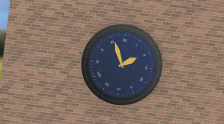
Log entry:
1h56
